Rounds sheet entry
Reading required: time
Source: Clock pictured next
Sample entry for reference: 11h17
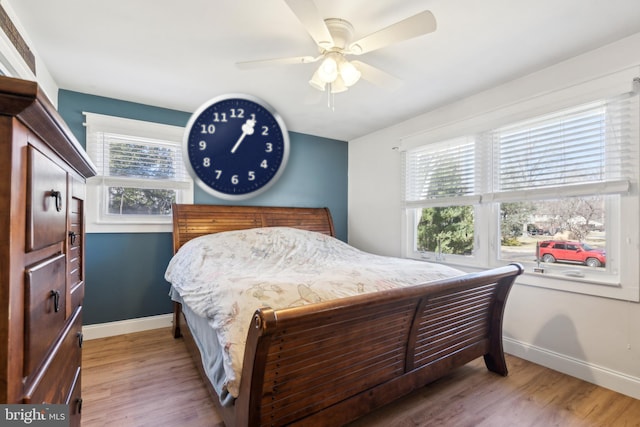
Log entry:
1h05
